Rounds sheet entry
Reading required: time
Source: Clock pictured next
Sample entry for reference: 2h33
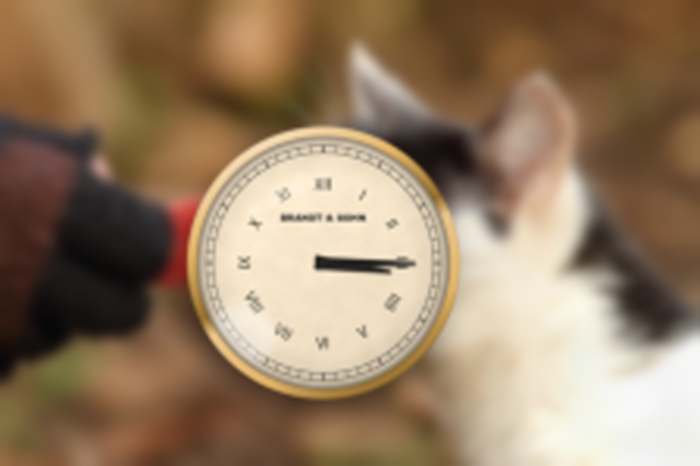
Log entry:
3h15
